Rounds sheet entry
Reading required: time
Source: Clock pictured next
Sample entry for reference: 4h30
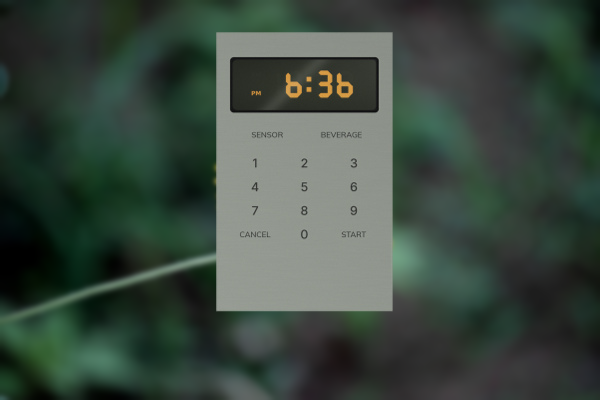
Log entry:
6h36
